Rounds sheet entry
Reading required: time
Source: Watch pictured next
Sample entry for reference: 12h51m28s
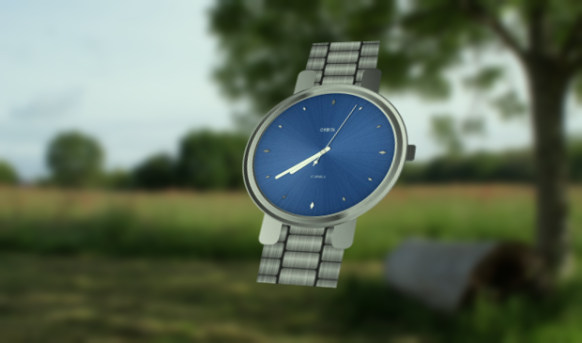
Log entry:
7h39m04s
